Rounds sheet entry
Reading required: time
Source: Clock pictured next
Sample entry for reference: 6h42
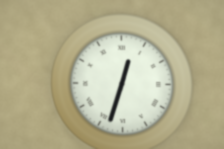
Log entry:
12h33
